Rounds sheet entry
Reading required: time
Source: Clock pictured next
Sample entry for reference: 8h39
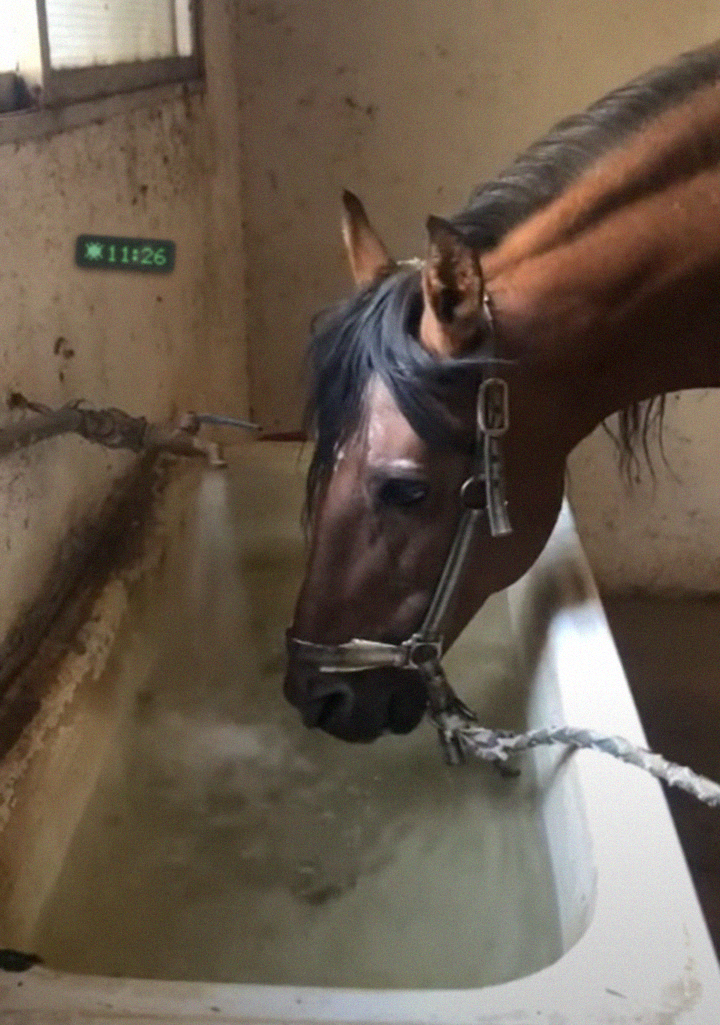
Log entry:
11h26
